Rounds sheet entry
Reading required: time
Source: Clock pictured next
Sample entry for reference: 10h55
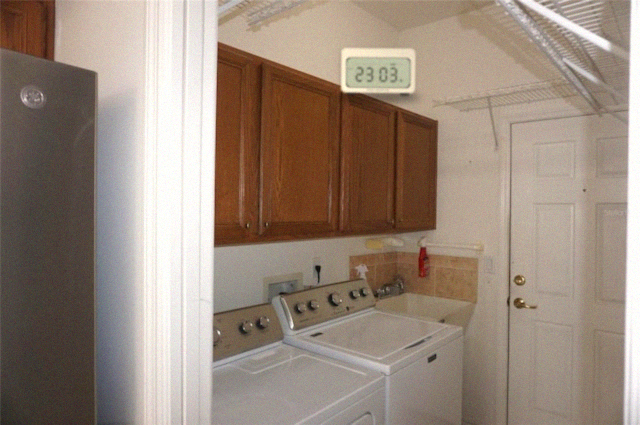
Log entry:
23h03
